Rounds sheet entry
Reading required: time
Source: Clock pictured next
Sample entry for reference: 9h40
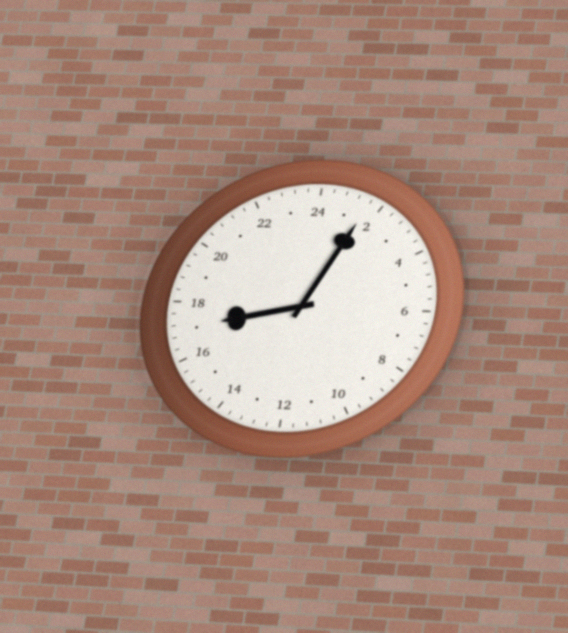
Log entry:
17h04
